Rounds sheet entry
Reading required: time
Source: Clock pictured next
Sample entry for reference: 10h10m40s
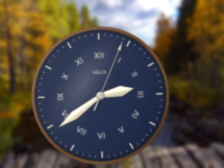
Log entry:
2h39m04s
